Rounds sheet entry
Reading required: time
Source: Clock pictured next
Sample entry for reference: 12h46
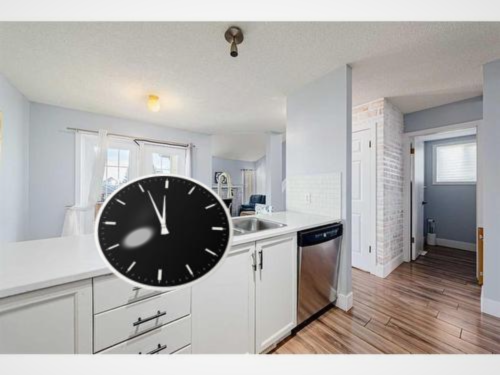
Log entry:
11h56
